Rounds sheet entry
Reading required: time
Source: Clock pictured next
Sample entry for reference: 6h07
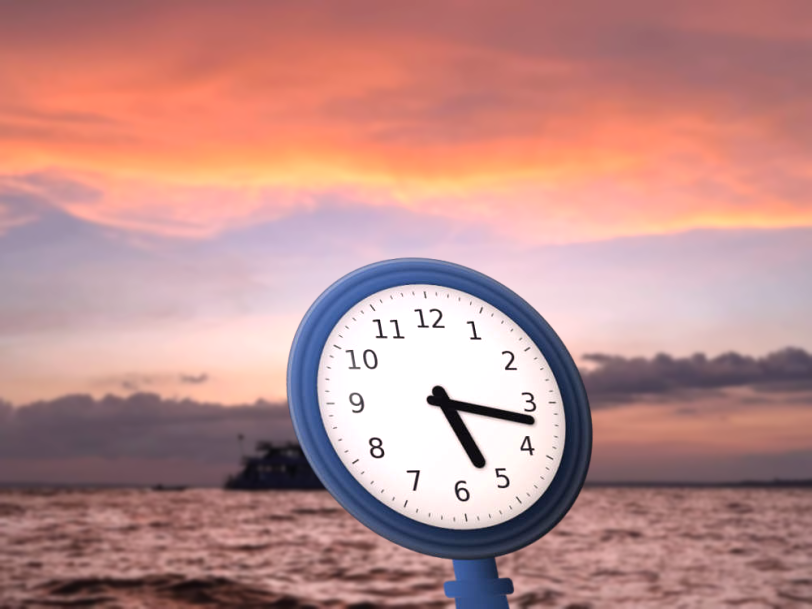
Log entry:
5h17
